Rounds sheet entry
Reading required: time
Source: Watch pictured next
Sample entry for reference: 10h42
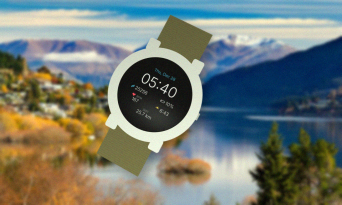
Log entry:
5h40
